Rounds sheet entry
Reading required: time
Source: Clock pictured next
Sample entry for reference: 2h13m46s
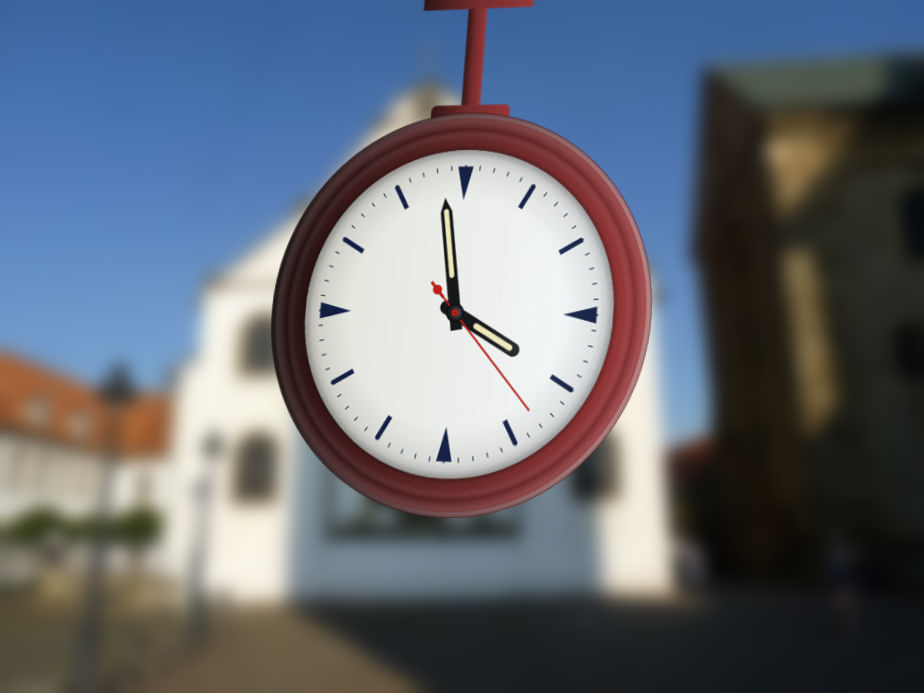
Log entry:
3h58m23s
